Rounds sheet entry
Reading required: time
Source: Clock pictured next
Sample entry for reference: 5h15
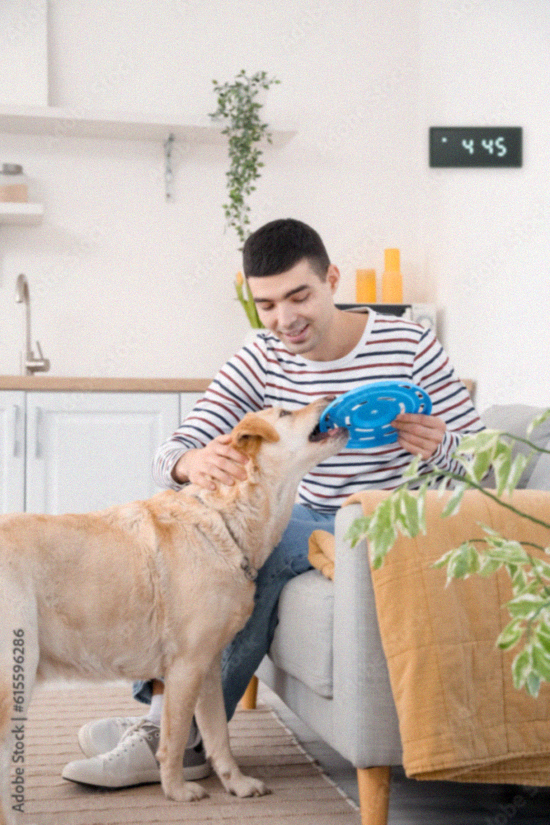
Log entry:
4h45
